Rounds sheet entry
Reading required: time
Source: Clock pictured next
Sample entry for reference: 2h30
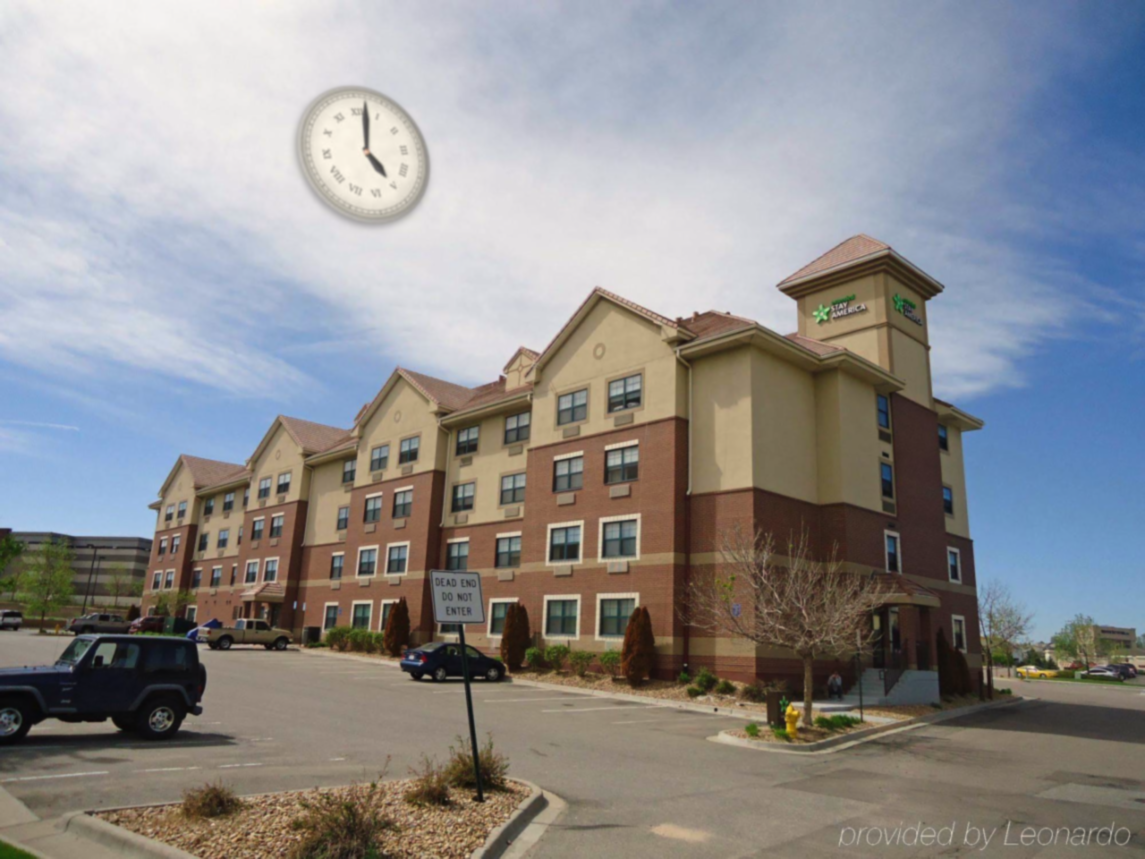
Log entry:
5h02
